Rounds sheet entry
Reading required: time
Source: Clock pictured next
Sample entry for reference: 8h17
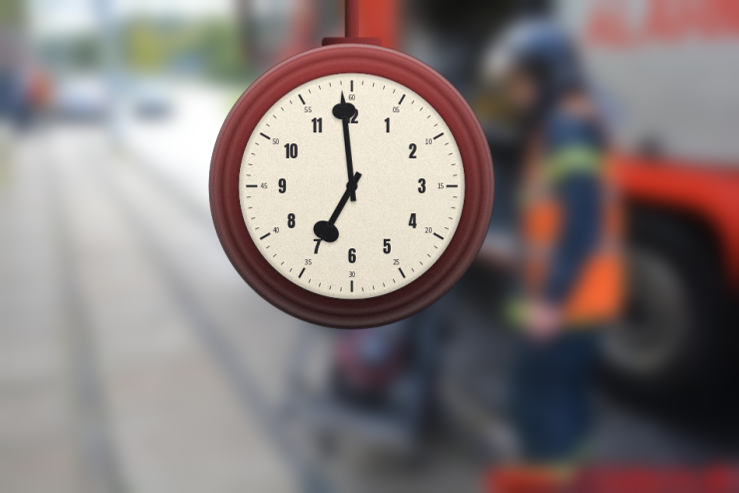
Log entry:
6h59
